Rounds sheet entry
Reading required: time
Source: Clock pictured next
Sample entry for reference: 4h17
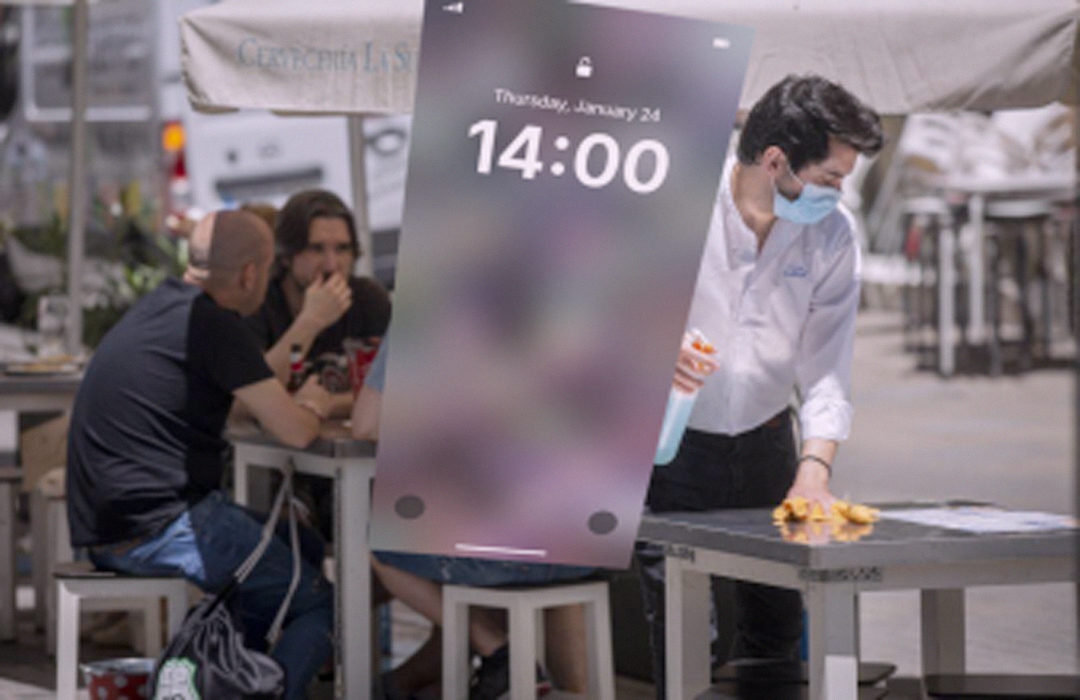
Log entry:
14h00
